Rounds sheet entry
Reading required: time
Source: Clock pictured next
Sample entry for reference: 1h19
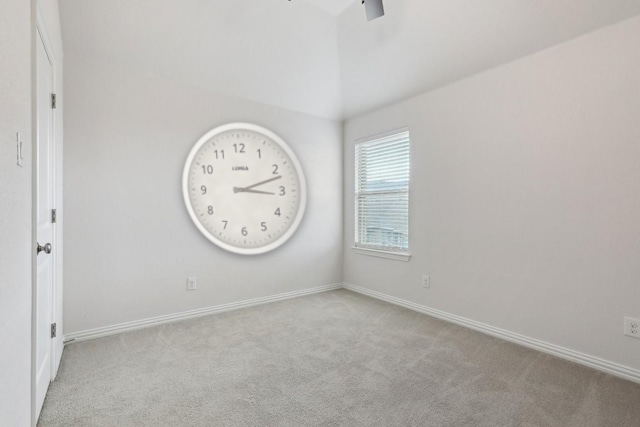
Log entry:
3h12
